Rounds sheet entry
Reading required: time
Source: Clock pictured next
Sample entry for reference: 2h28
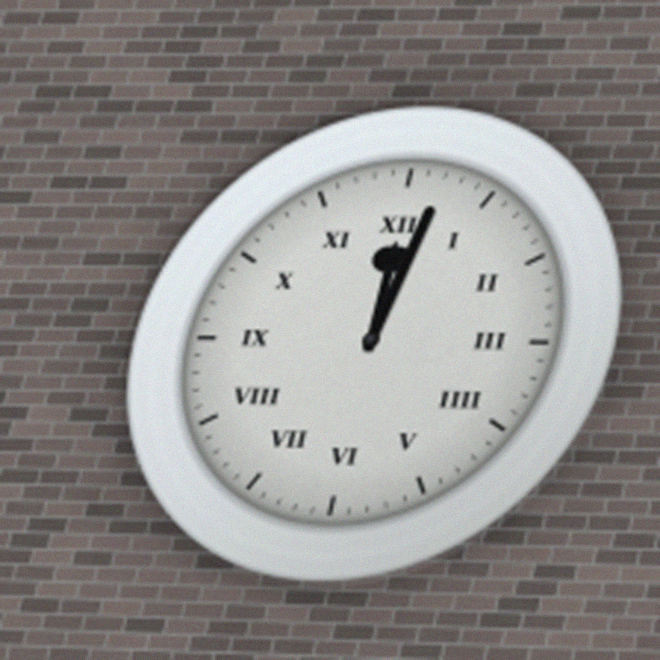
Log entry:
12h02
